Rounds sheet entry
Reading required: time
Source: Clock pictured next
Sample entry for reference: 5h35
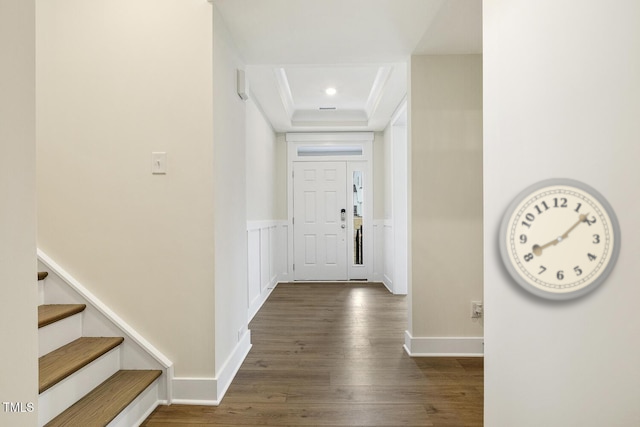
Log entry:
8h08
